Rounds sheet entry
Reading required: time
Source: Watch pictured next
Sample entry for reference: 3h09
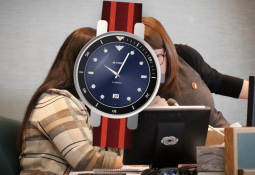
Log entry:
10h04
